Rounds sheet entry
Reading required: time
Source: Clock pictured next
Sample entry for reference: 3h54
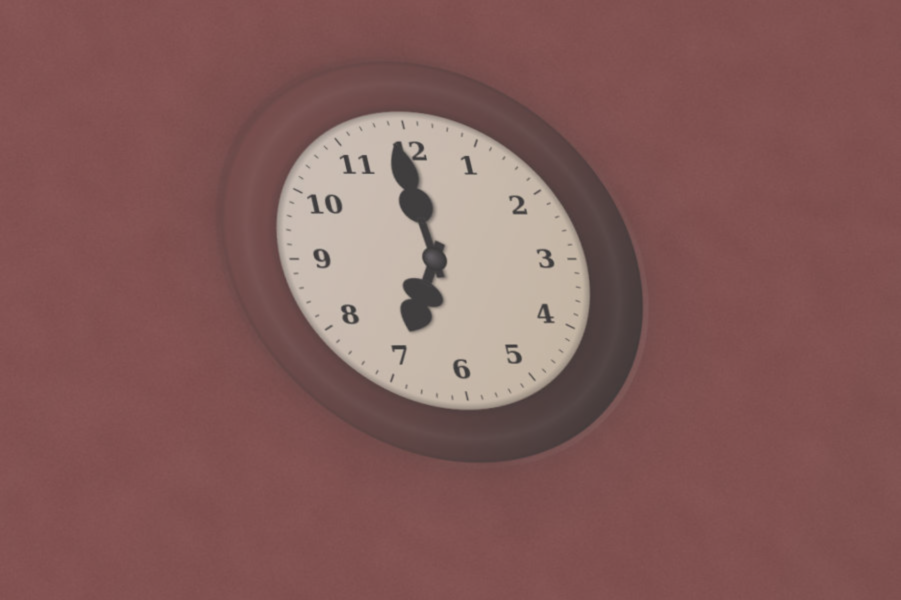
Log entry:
6h59
